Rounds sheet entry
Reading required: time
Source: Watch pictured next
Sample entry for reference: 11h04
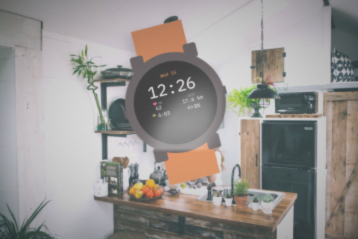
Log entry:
12h26
